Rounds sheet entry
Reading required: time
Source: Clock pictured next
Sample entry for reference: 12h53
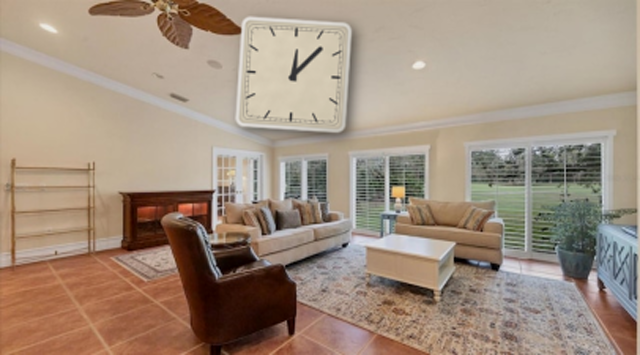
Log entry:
12h07
